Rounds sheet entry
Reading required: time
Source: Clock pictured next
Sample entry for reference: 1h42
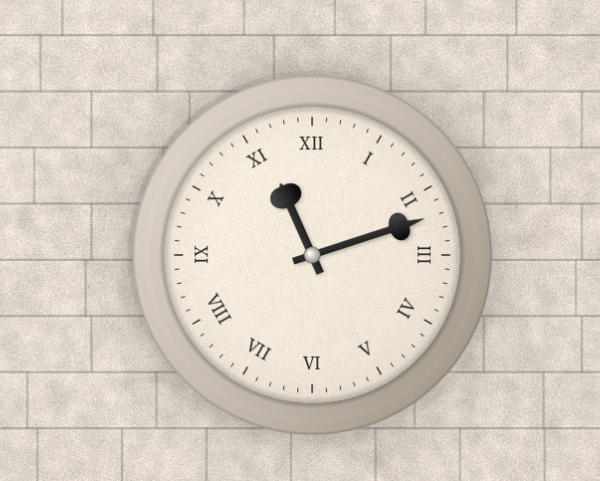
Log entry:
11h12
